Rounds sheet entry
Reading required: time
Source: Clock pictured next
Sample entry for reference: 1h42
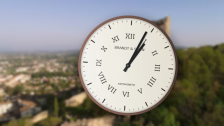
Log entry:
1h04
